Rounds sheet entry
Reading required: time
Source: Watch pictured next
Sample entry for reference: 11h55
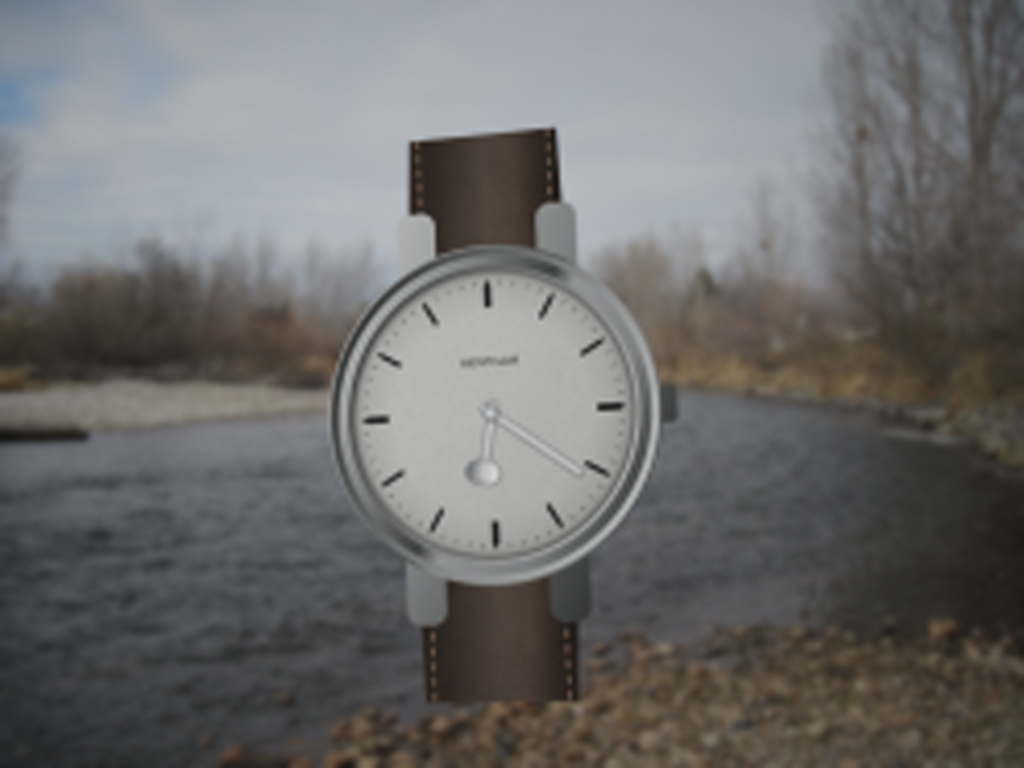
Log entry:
6h21
